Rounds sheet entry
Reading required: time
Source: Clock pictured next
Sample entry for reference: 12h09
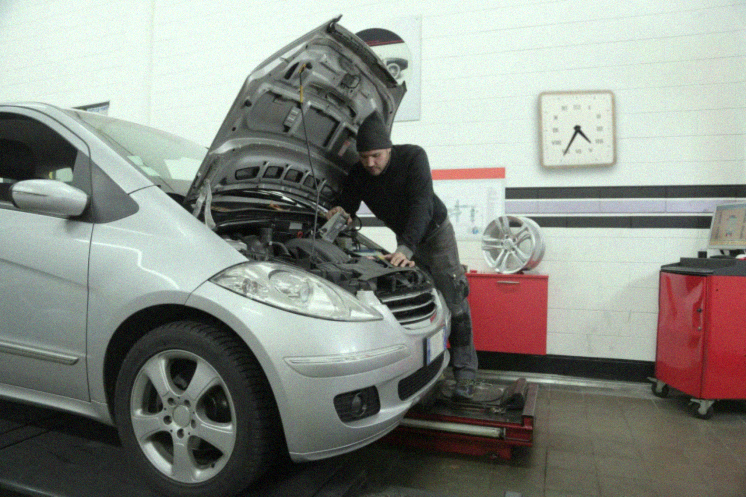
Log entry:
4h35
